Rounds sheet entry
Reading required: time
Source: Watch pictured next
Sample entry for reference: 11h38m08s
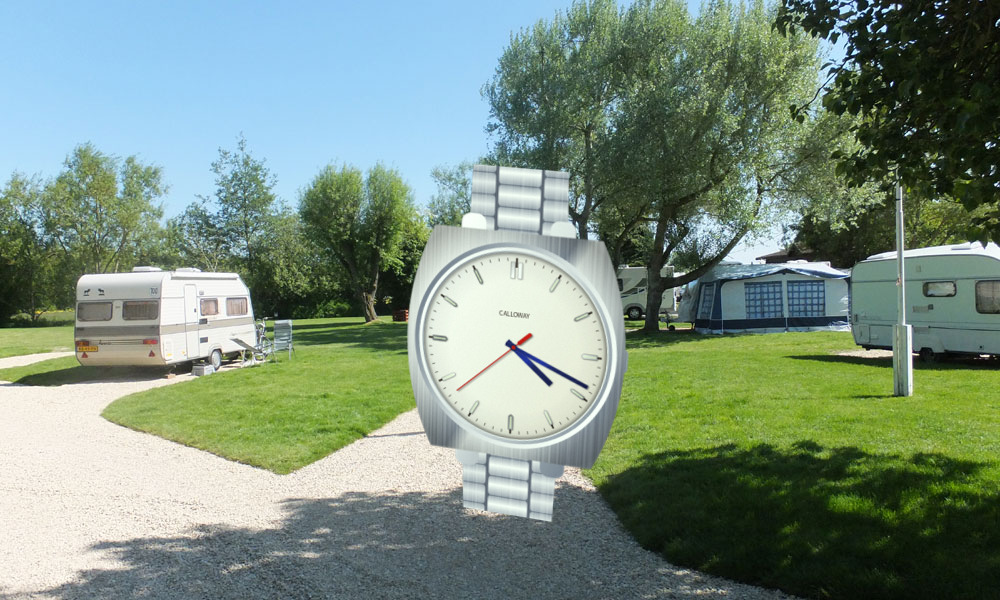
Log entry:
4h18m38s
